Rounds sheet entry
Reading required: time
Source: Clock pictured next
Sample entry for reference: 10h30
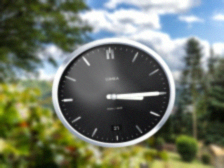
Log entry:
3h15
